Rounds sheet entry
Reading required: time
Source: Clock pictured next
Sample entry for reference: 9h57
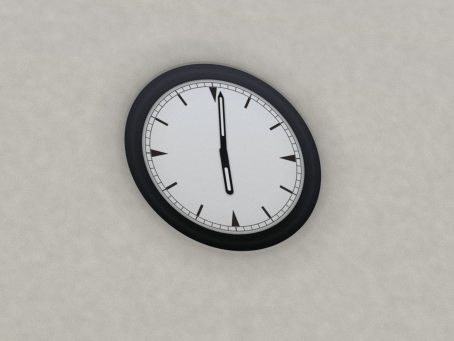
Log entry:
6h01
